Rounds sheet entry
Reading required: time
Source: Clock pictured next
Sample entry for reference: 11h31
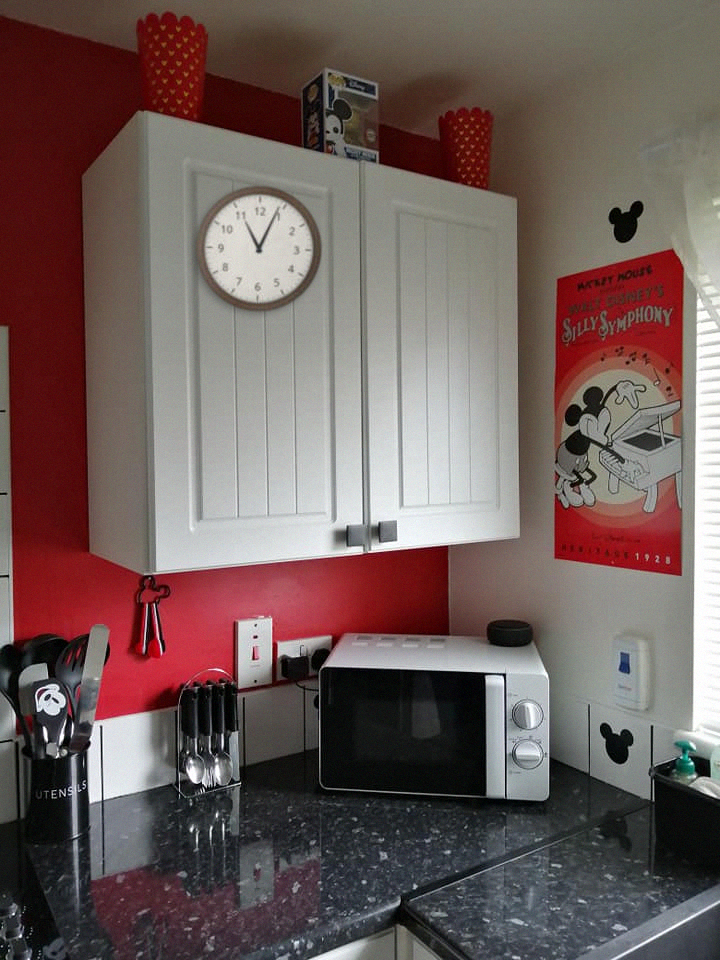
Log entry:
11h04
